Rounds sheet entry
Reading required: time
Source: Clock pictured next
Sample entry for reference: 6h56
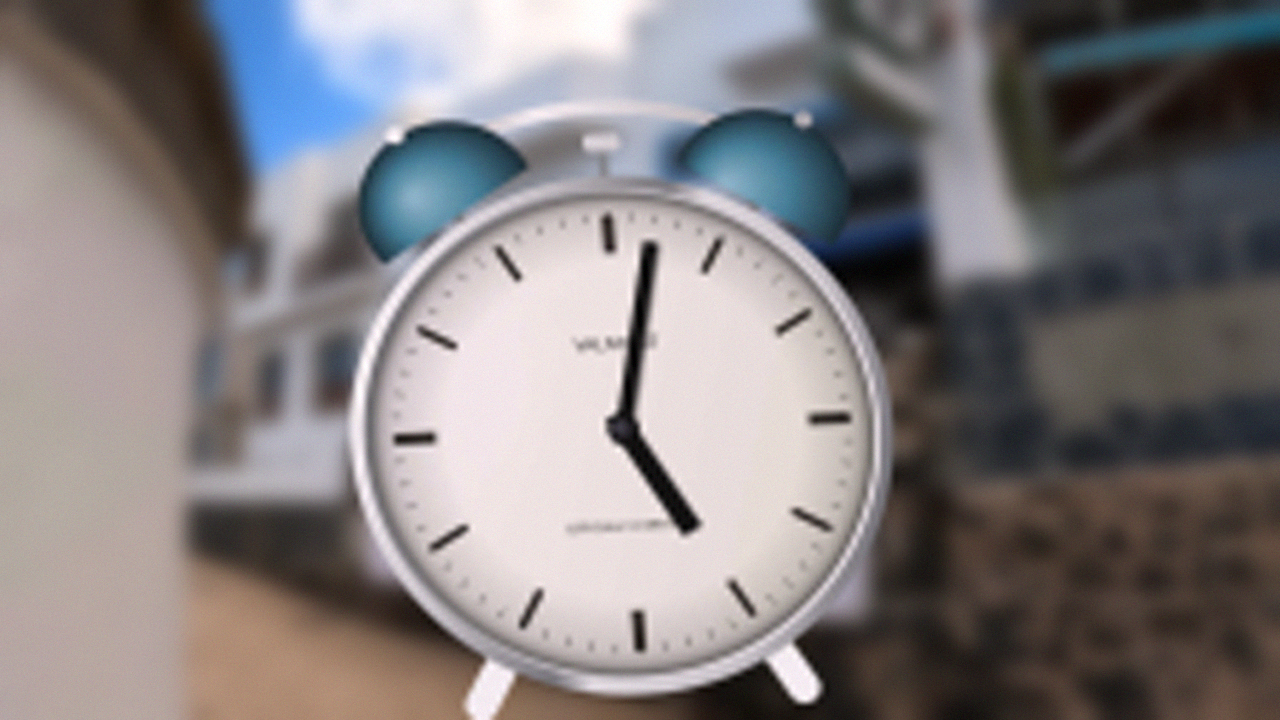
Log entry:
5h02
